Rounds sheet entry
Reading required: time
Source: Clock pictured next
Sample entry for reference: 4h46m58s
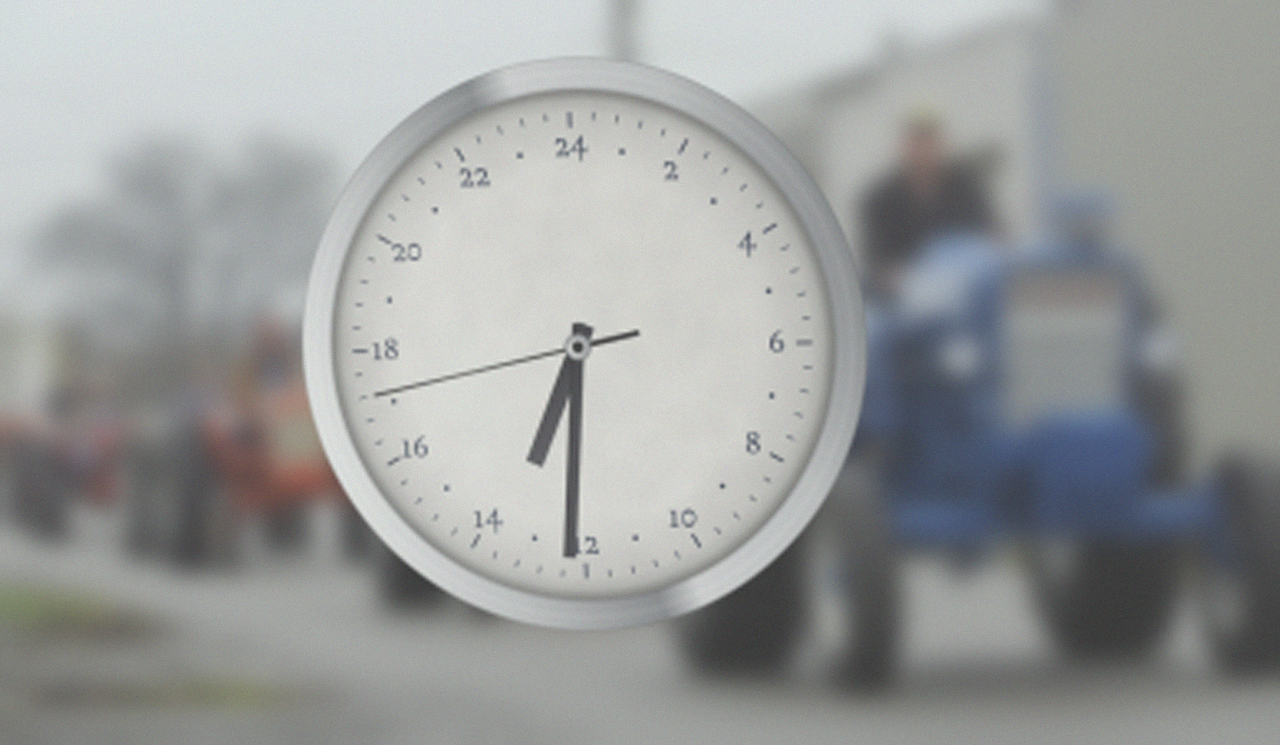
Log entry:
13h30m43s
